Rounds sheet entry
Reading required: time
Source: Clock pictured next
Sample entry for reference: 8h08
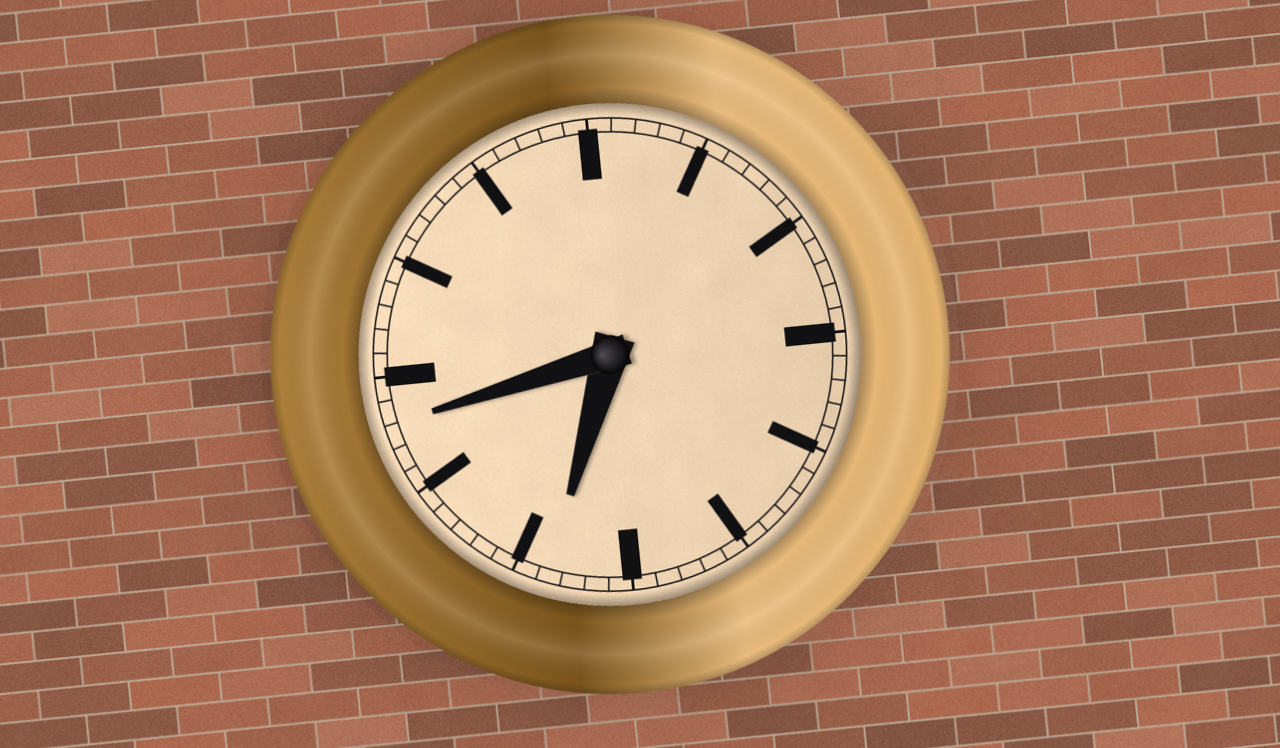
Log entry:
6h43
